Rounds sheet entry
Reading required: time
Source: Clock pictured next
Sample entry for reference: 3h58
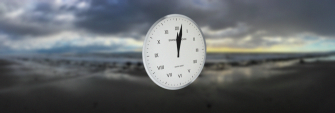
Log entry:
12h02
